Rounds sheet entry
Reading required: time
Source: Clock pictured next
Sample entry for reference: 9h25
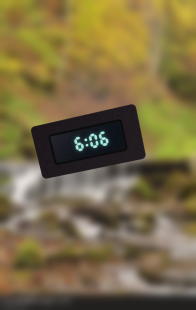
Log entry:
6h06
